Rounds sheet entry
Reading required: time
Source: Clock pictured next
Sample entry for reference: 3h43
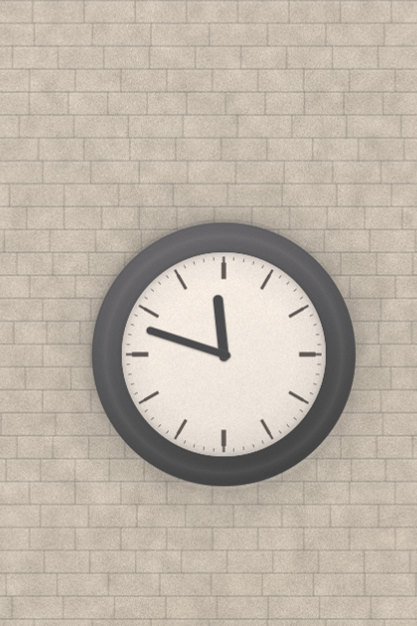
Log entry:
11h48
